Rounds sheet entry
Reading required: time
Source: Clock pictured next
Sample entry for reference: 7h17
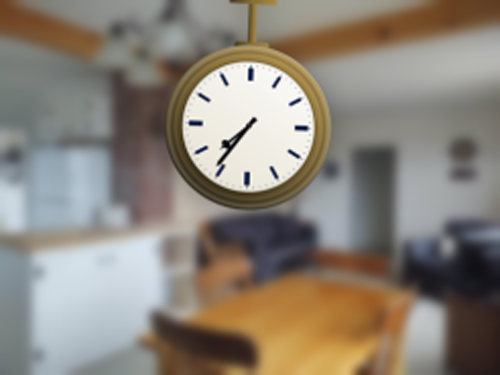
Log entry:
7h36
